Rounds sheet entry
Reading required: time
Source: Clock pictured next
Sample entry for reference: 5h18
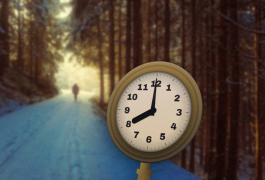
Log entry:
8h00
